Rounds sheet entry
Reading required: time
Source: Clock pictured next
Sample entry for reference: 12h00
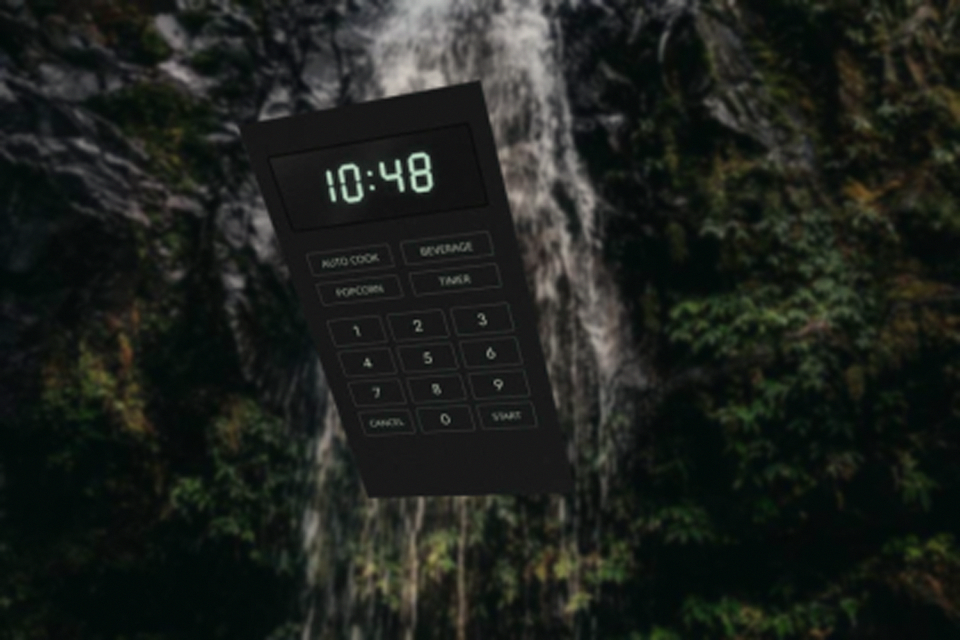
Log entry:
10h48
